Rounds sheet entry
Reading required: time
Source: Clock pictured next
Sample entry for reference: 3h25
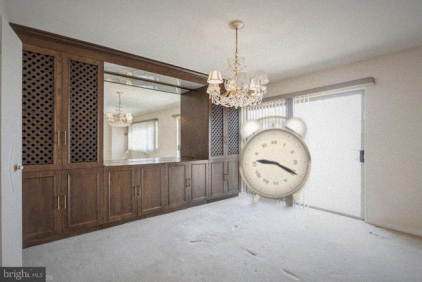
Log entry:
9h20
